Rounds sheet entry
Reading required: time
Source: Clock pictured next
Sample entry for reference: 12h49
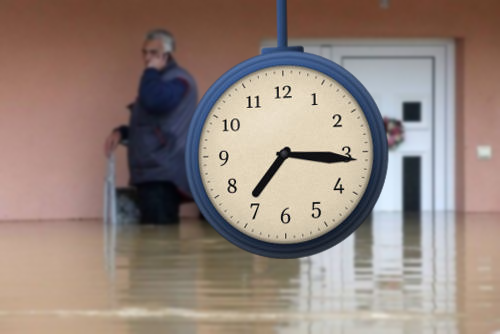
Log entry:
7h16
